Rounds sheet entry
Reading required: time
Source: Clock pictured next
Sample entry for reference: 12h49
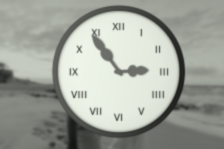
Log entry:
2h54
